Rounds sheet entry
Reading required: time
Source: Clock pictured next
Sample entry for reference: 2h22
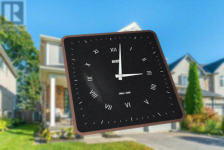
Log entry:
3h02
